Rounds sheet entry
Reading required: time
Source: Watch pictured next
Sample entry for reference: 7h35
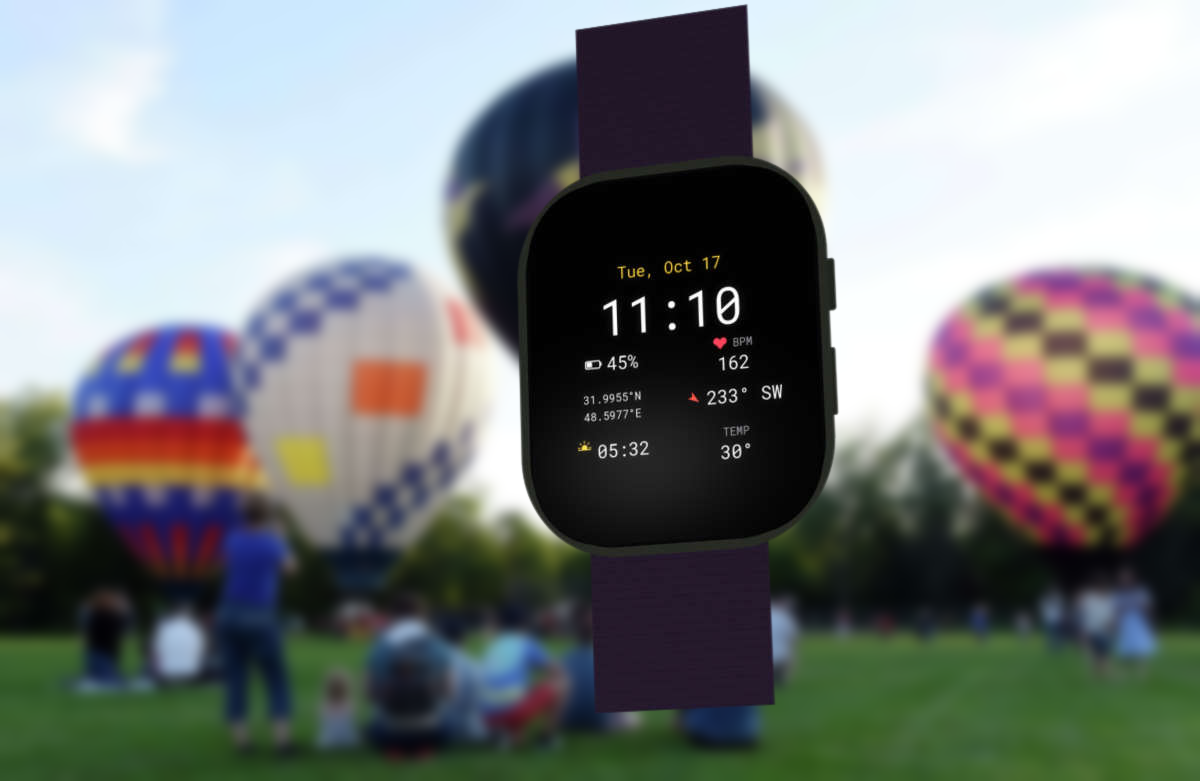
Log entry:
11h10
